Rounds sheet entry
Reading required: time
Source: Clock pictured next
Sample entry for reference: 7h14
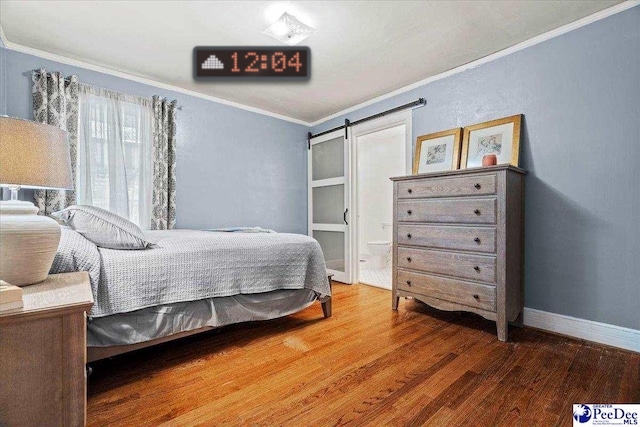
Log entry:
12h04
